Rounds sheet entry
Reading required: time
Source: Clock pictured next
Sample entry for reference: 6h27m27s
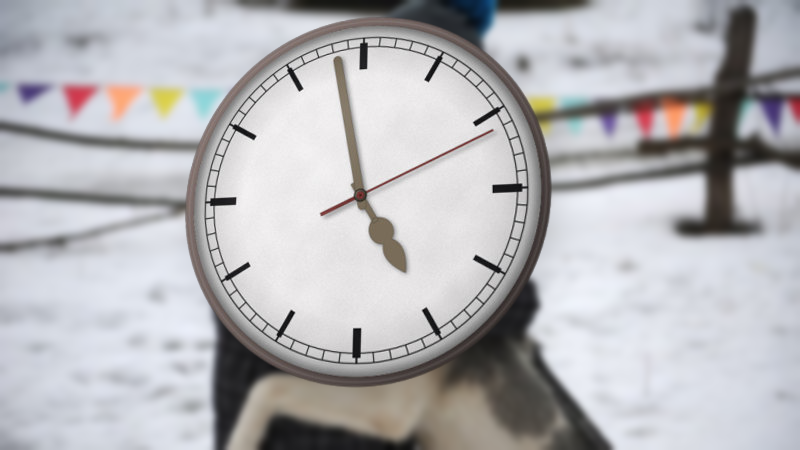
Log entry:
4h58m11s
